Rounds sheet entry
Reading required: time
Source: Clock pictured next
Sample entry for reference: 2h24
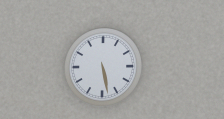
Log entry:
5h28
